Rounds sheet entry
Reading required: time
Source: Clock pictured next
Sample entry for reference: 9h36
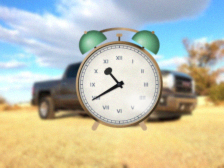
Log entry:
10h40
